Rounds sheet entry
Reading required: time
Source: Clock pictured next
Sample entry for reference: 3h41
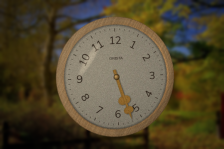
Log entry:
5h27
